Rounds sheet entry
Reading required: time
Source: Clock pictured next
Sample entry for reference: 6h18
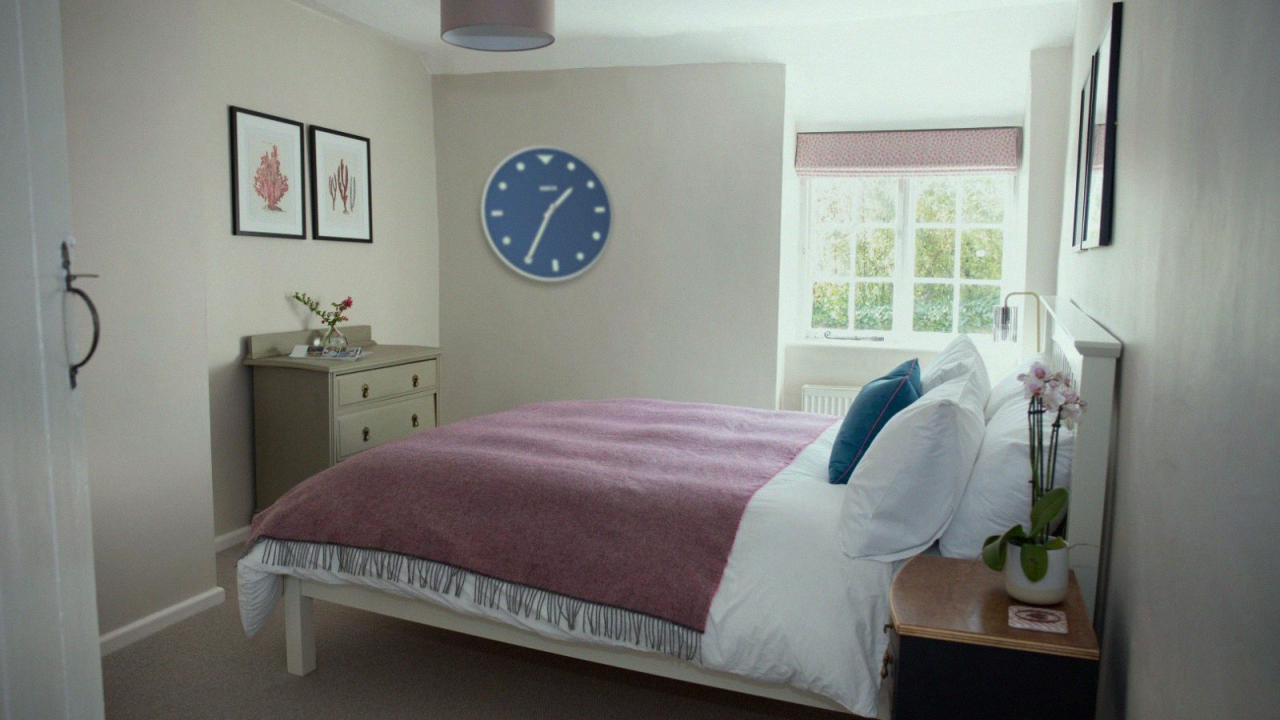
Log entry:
1h35
